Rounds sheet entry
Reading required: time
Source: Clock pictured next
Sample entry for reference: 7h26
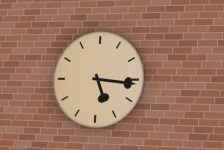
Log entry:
5h16
